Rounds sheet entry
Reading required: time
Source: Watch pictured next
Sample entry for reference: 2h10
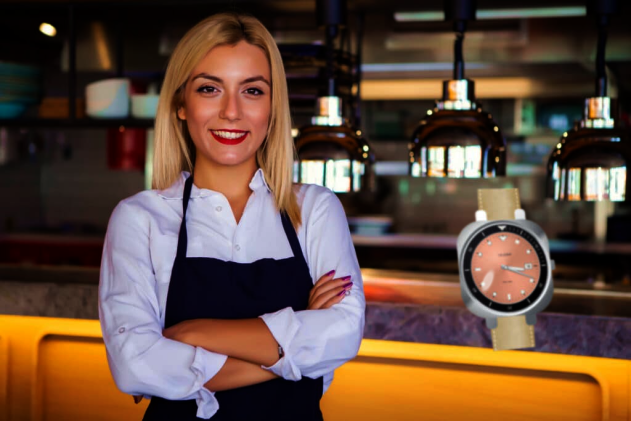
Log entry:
3h19
